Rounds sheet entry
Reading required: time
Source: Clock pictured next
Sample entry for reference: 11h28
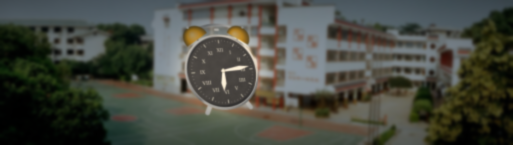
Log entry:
6h14
